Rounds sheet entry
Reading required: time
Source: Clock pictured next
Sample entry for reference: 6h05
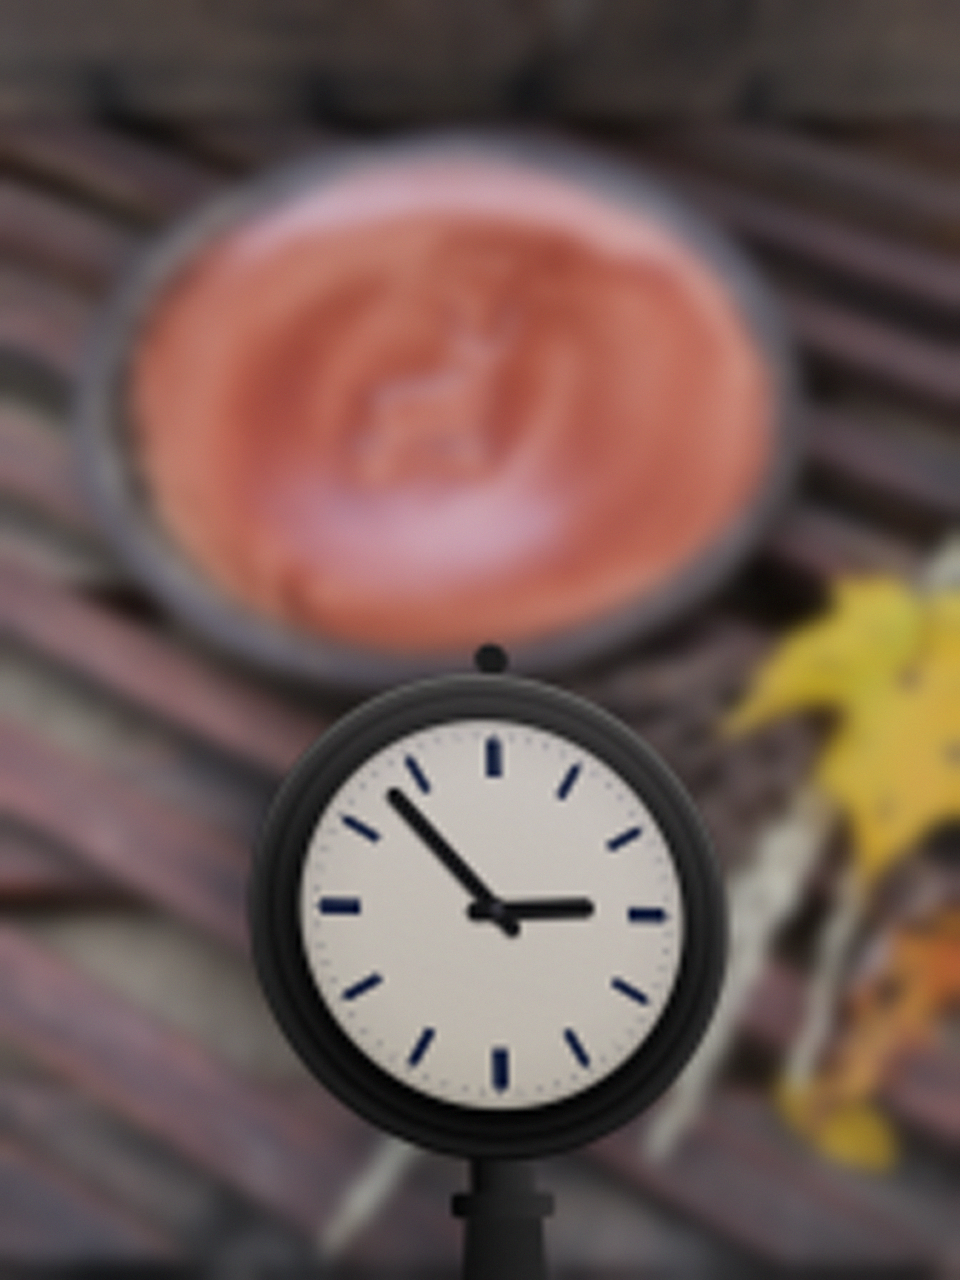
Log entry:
2h53
